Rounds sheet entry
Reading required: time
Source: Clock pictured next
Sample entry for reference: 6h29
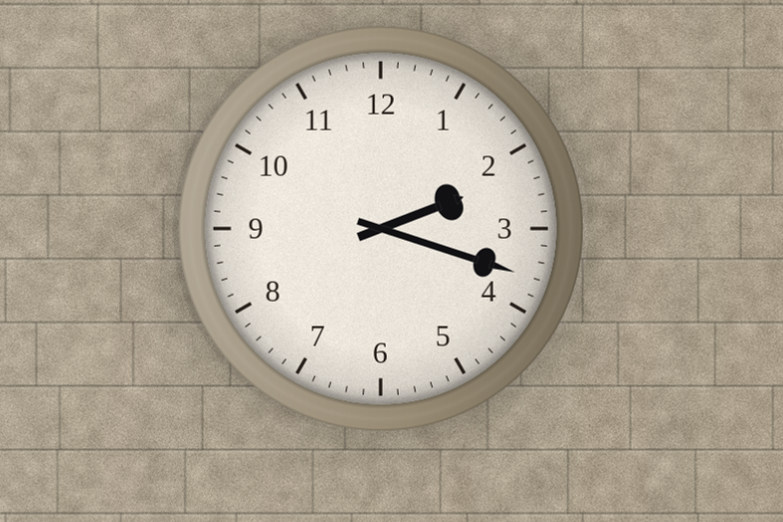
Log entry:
2h18
